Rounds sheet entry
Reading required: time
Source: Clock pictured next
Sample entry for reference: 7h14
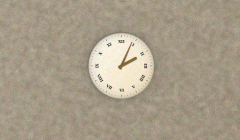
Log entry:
2h04
